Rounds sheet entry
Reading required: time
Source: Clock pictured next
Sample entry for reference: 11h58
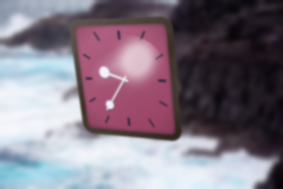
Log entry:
9h36
